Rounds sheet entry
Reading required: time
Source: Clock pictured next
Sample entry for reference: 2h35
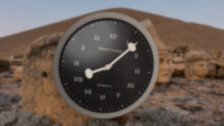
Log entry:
8h07
